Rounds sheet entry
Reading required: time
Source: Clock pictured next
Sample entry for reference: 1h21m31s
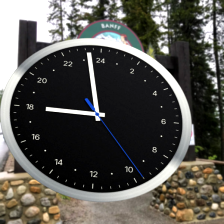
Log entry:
17h58m24s
